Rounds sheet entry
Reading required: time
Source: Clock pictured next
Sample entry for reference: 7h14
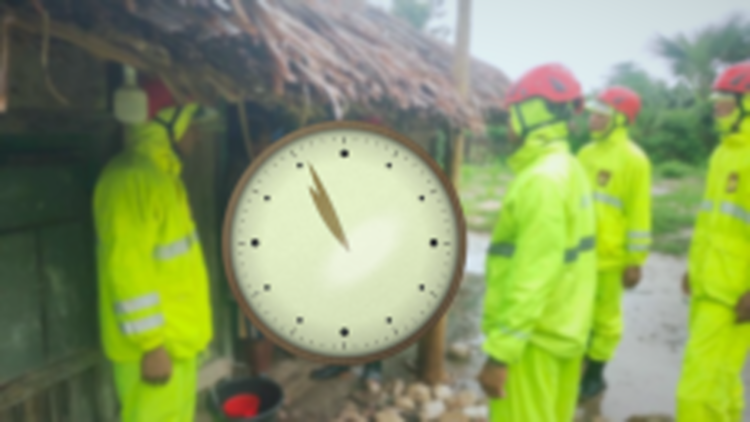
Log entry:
10h56
